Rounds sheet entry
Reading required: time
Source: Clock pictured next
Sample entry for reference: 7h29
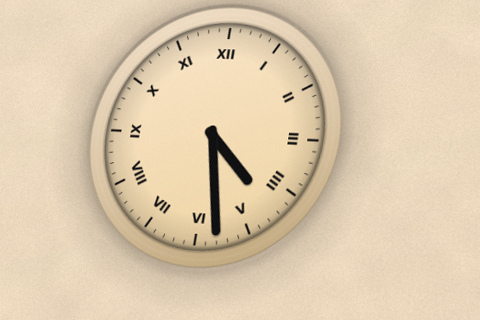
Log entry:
4h28
